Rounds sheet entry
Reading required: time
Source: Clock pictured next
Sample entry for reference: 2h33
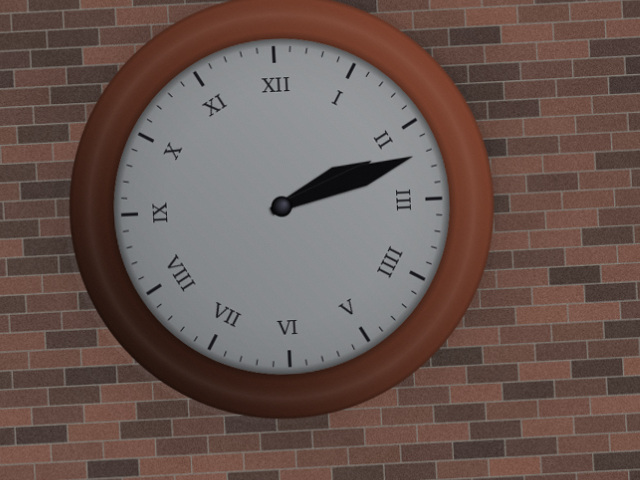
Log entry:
2h12
